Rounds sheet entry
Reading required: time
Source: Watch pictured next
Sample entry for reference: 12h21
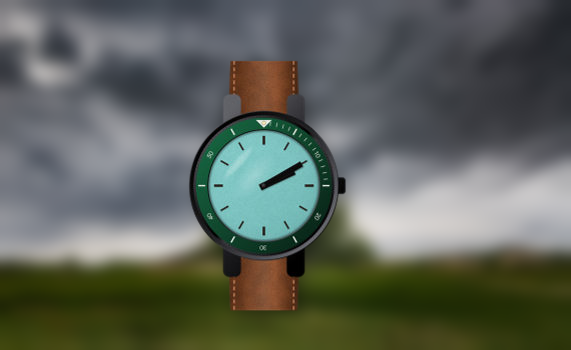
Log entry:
2h10
